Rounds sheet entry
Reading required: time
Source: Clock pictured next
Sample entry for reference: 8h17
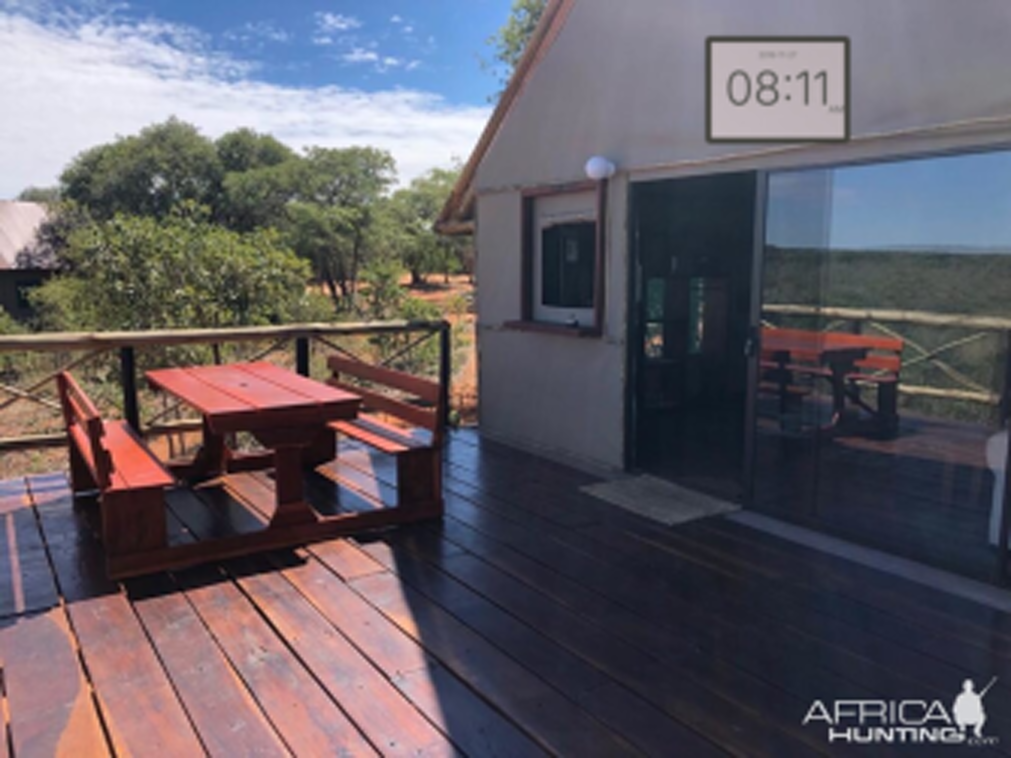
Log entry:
8h11
